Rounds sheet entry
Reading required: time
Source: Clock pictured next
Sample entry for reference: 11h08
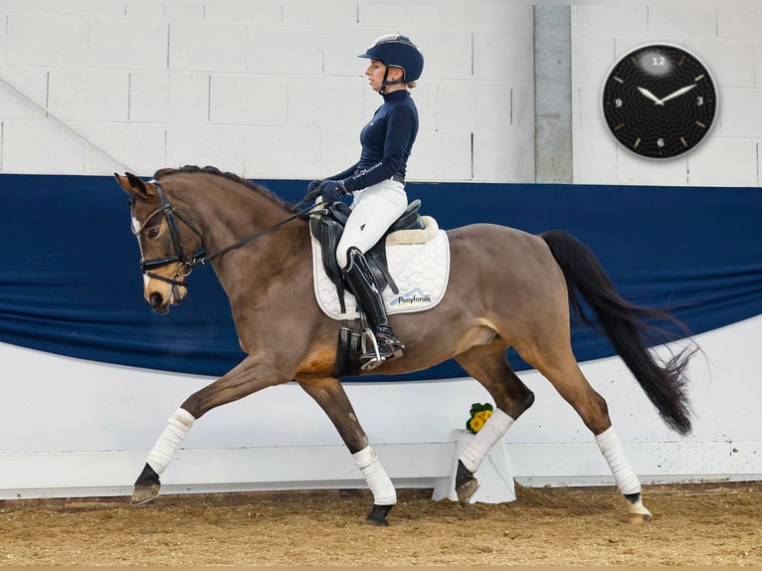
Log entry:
10h11
